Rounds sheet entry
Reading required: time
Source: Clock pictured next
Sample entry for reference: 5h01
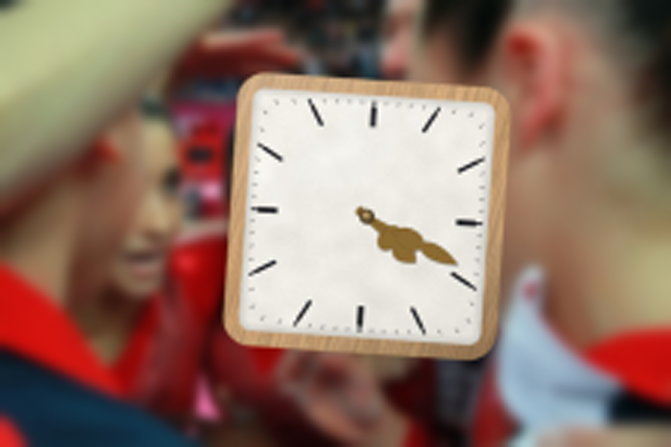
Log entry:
4h19
